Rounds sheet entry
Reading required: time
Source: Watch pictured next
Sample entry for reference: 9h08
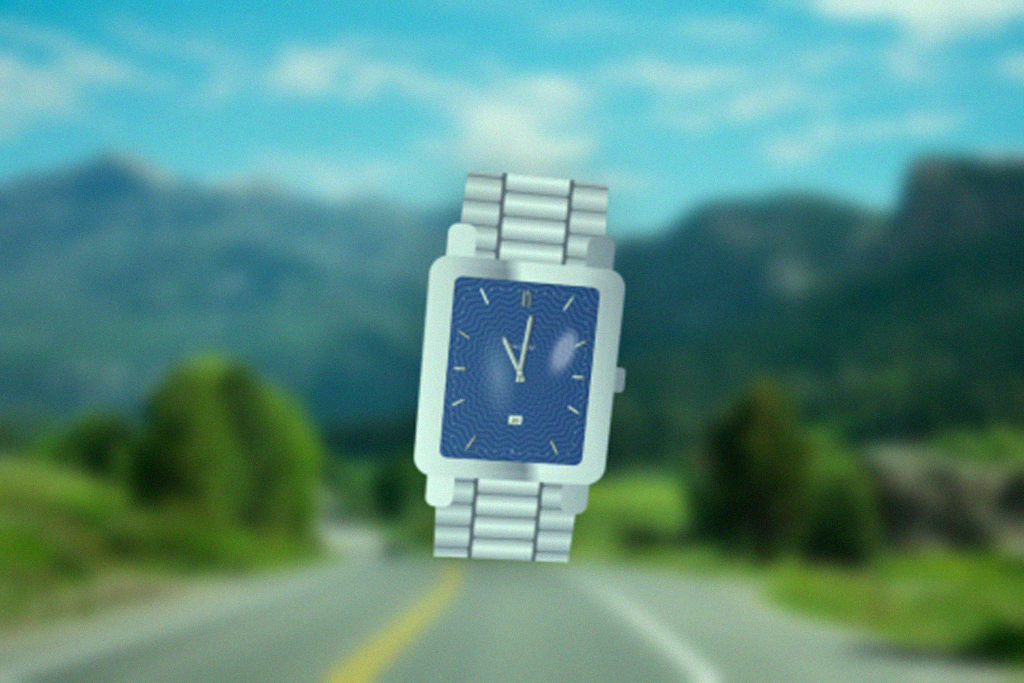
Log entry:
11h01
